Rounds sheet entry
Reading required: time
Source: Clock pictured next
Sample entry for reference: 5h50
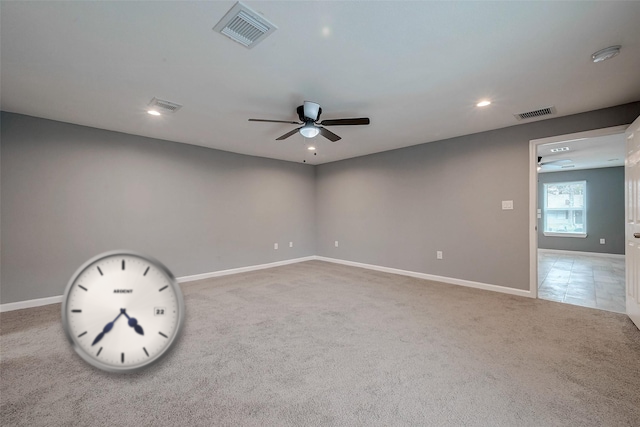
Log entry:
4h37
